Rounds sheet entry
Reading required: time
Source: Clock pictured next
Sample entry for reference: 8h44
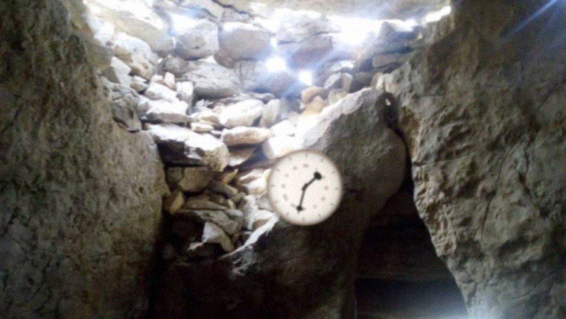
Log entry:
1h32
